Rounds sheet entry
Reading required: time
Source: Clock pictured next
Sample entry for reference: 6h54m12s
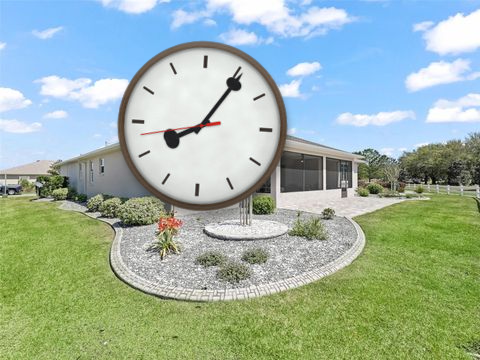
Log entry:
8h05m43s
